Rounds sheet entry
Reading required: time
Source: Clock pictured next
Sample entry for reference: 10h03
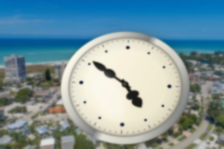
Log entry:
4h51
